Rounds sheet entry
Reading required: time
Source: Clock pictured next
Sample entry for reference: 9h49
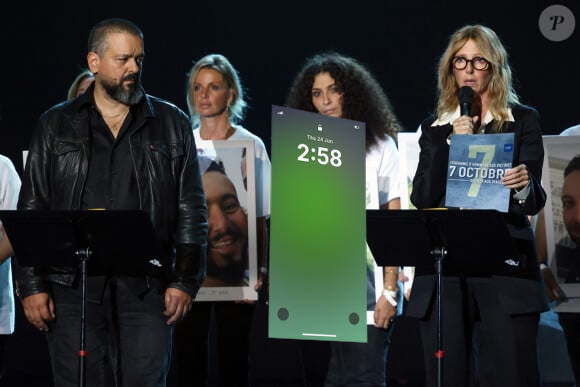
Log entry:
2h58
